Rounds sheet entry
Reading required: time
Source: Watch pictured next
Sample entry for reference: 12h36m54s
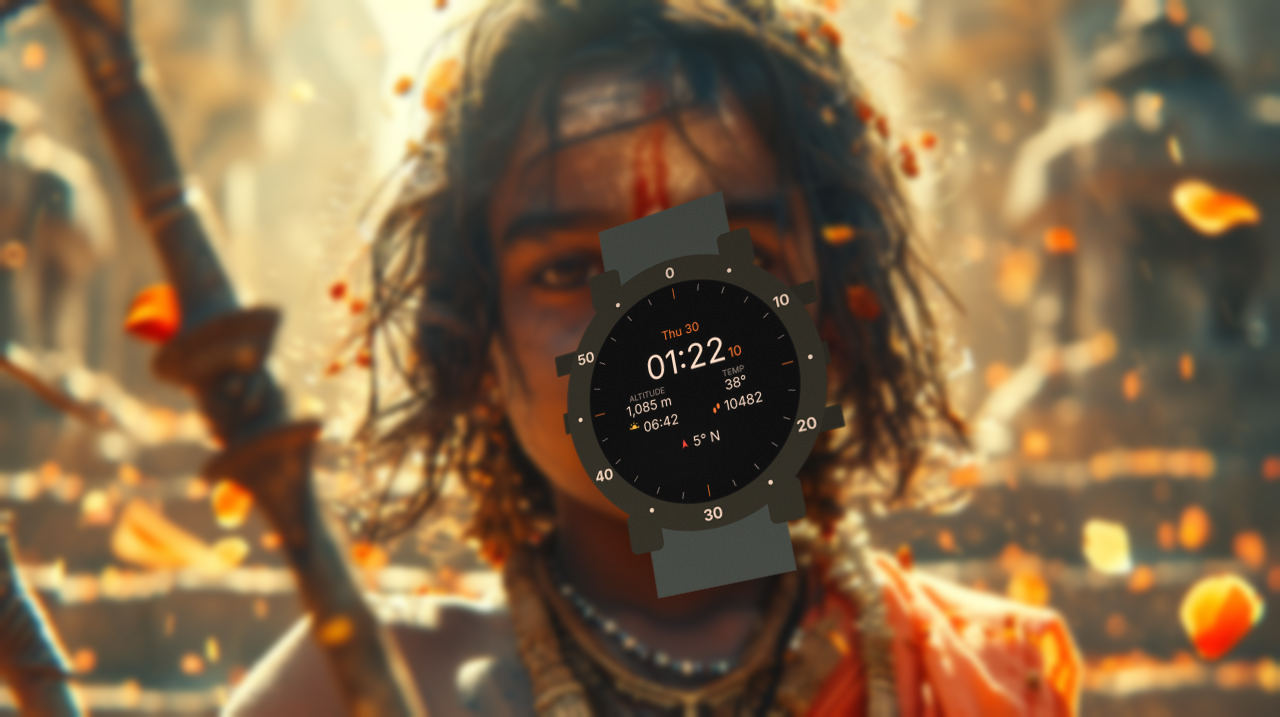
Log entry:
1h22m10s
